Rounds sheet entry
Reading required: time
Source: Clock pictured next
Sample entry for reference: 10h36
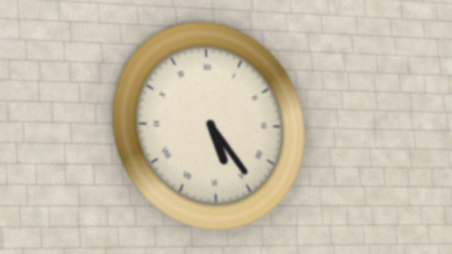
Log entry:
5h24
